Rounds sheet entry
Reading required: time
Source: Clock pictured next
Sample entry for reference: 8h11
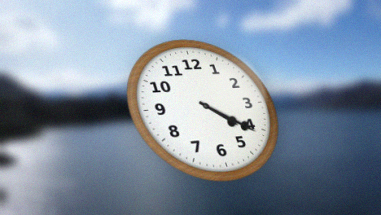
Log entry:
4h21
